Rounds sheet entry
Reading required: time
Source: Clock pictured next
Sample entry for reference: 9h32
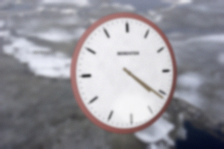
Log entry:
4h21
